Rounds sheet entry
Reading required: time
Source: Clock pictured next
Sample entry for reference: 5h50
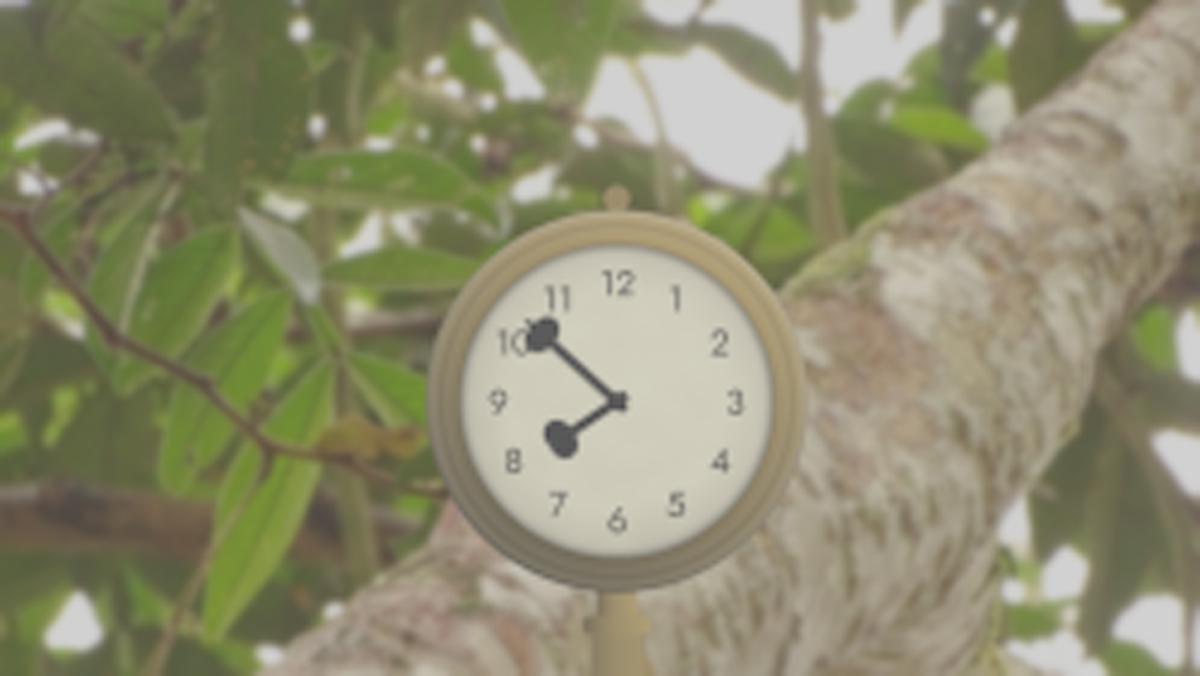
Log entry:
7h52
